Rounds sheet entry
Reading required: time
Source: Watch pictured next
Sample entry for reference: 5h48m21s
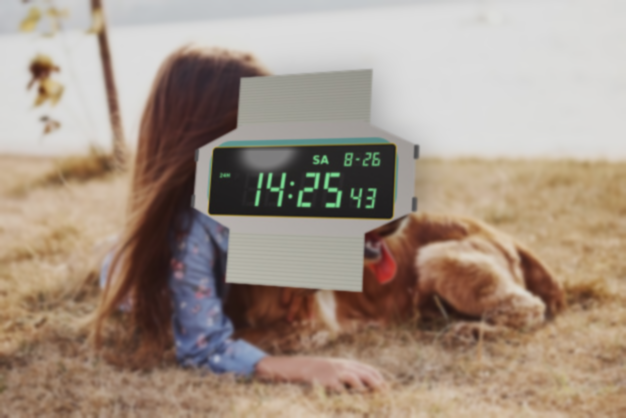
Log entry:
14h25m43s
